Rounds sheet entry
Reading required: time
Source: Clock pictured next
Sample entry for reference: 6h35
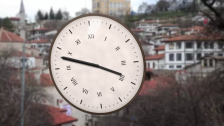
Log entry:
3h48
